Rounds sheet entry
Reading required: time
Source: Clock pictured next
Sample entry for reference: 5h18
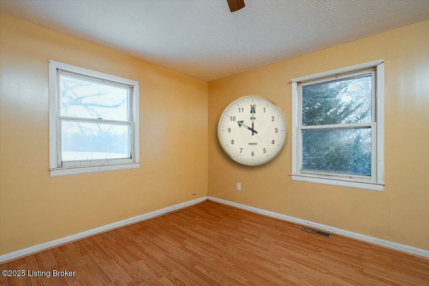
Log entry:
10h00
